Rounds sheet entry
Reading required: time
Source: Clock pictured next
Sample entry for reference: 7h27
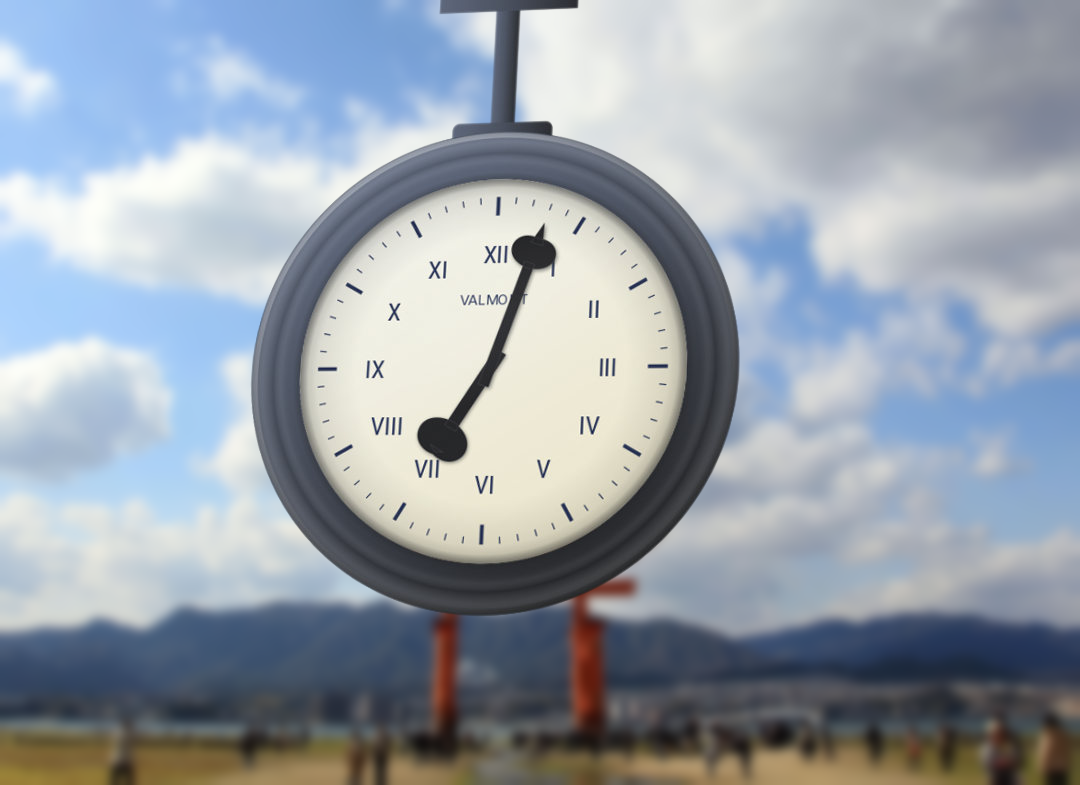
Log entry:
7h03
